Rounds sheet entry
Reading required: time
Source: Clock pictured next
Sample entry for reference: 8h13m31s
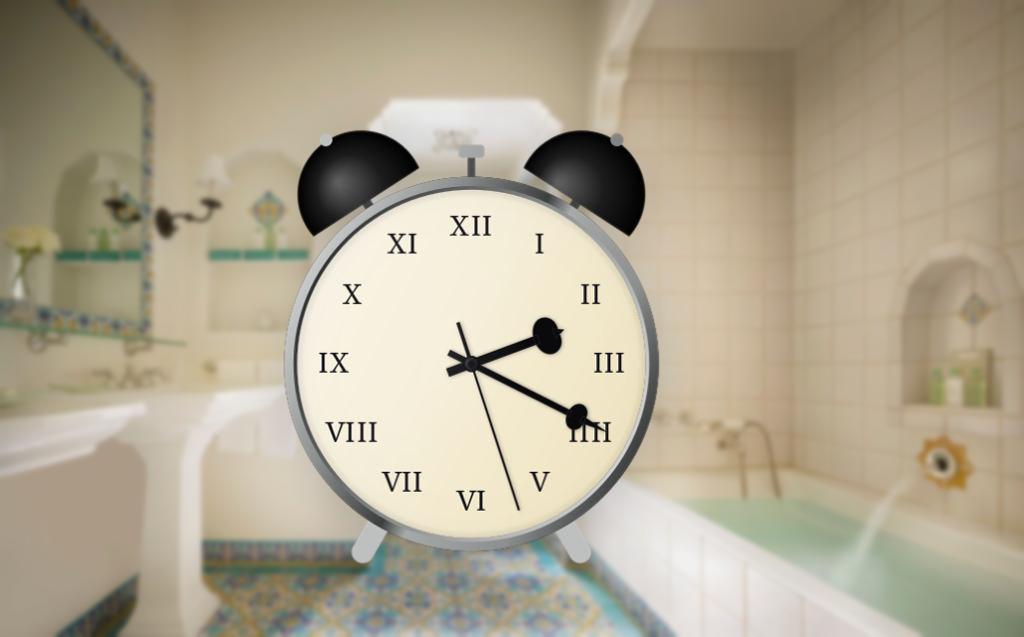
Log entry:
2h19m27s
